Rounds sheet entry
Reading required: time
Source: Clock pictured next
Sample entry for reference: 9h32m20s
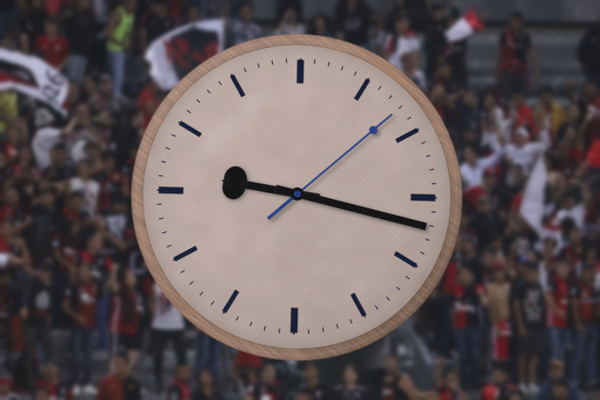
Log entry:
9h17m08s
